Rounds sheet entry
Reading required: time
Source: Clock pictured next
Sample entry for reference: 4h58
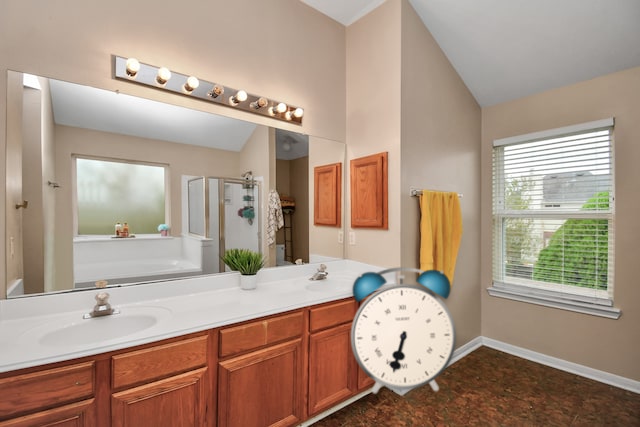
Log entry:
6h33
